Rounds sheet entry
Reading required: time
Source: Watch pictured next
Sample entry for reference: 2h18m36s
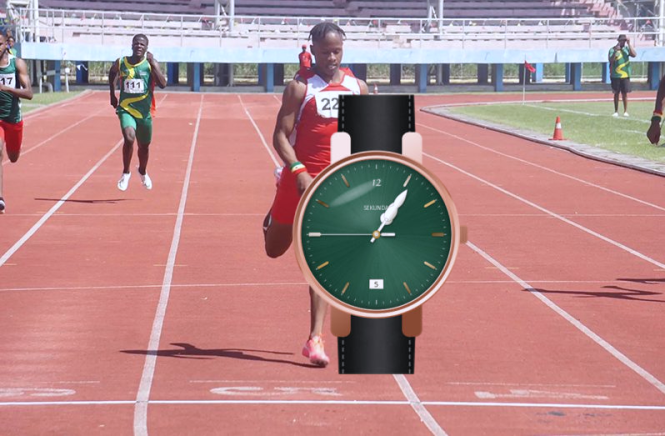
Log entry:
1h05m45s
